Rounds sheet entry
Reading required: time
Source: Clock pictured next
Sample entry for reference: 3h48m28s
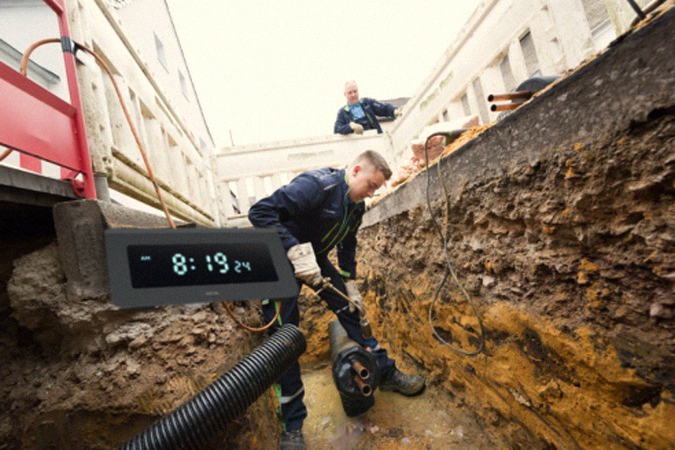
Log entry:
8h19m24s
